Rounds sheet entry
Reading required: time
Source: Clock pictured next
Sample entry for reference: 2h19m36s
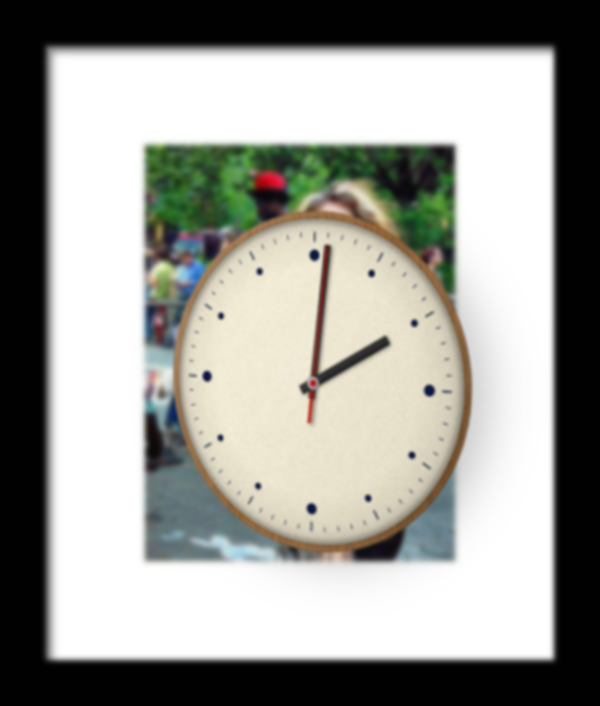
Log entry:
2h01m01s
